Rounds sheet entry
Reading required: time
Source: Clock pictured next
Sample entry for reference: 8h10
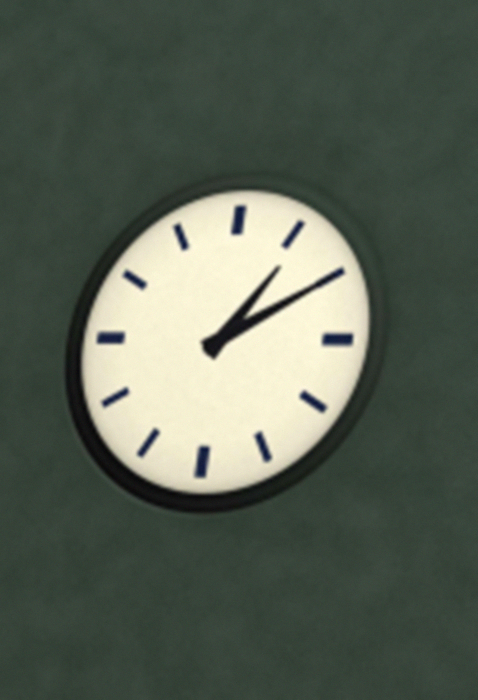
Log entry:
1h10
